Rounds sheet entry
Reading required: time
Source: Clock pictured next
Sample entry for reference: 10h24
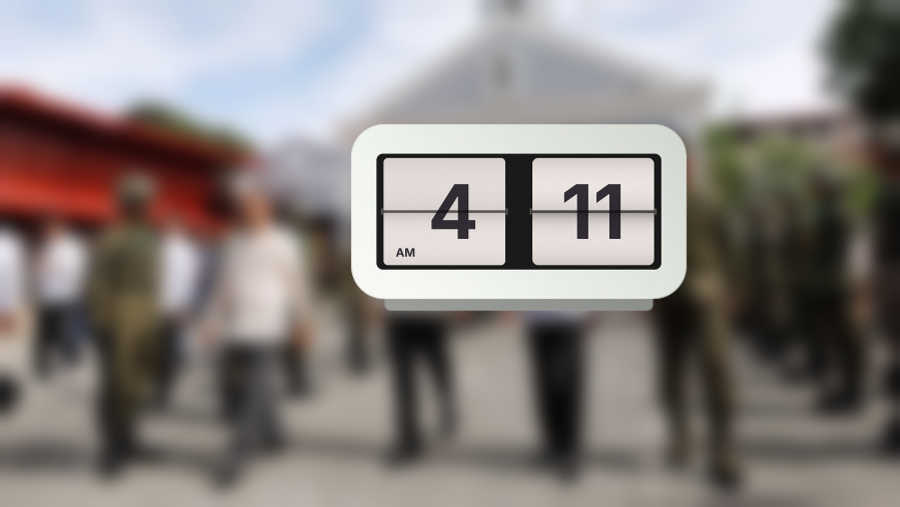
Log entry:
4h11
